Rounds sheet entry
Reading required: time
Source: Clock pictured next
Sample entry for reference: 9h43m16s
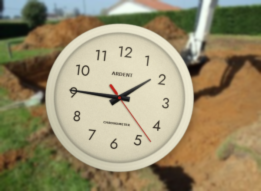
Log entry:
1h45m23s
